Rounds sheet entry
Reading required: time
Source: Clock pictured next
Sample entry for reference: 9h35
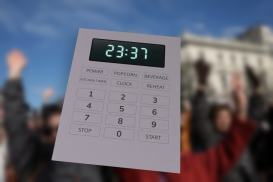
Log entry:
23h37
